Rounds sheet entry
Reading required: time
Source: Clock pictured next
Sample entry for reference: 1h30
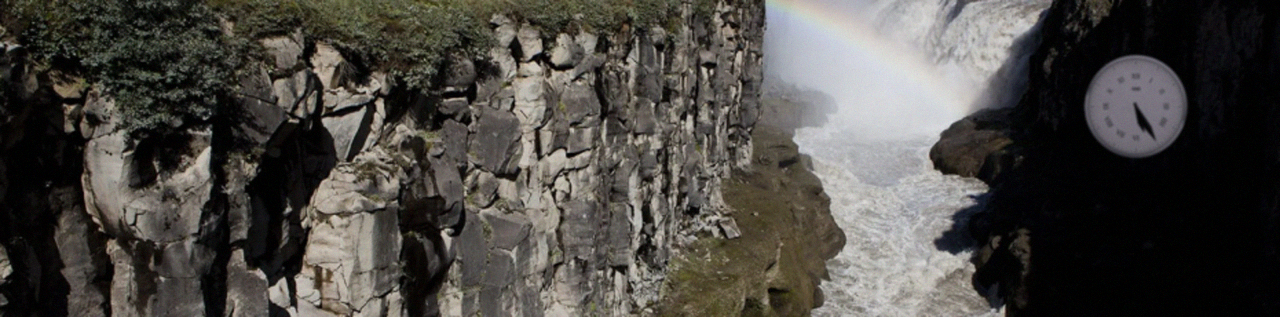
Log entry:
5h25
